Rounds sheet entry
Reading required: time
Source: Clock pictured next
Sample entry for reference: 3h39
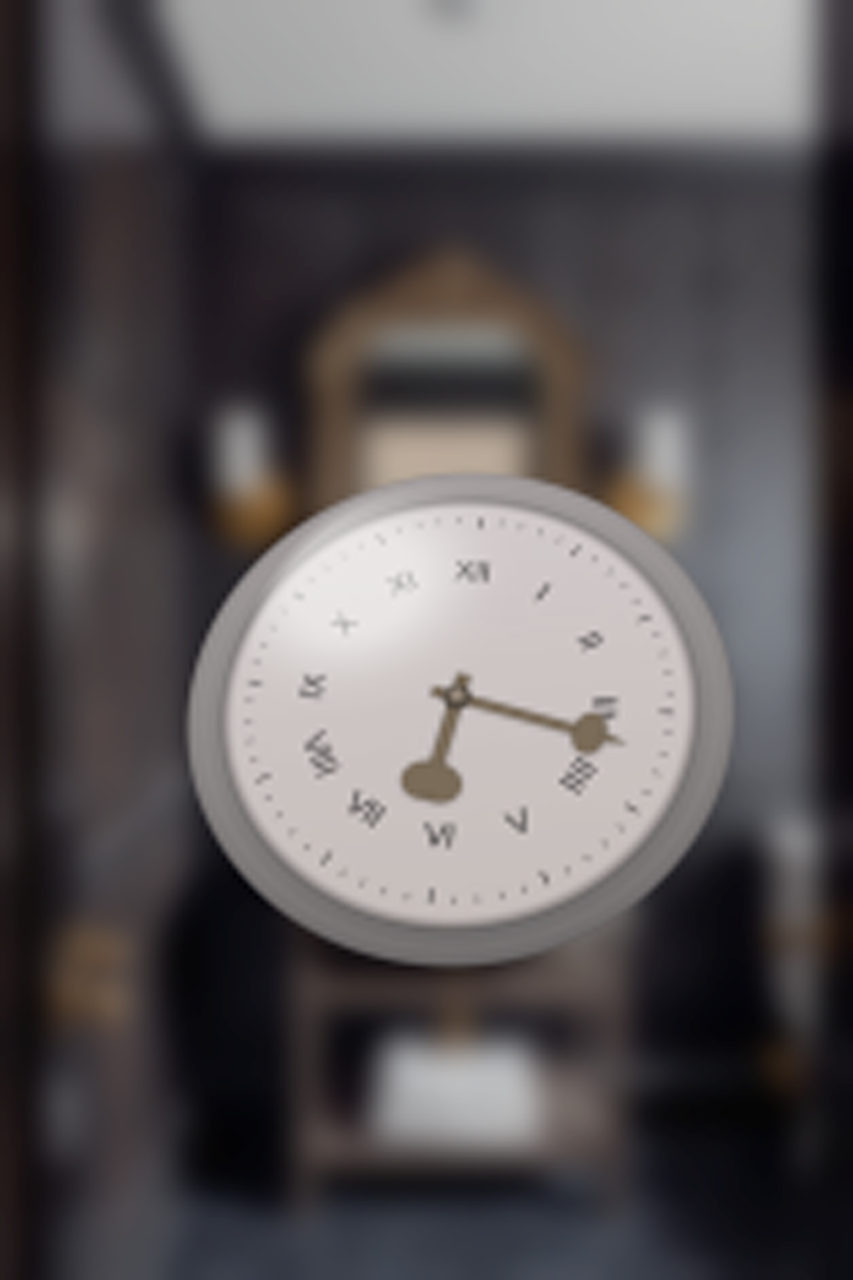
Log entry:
6h17
